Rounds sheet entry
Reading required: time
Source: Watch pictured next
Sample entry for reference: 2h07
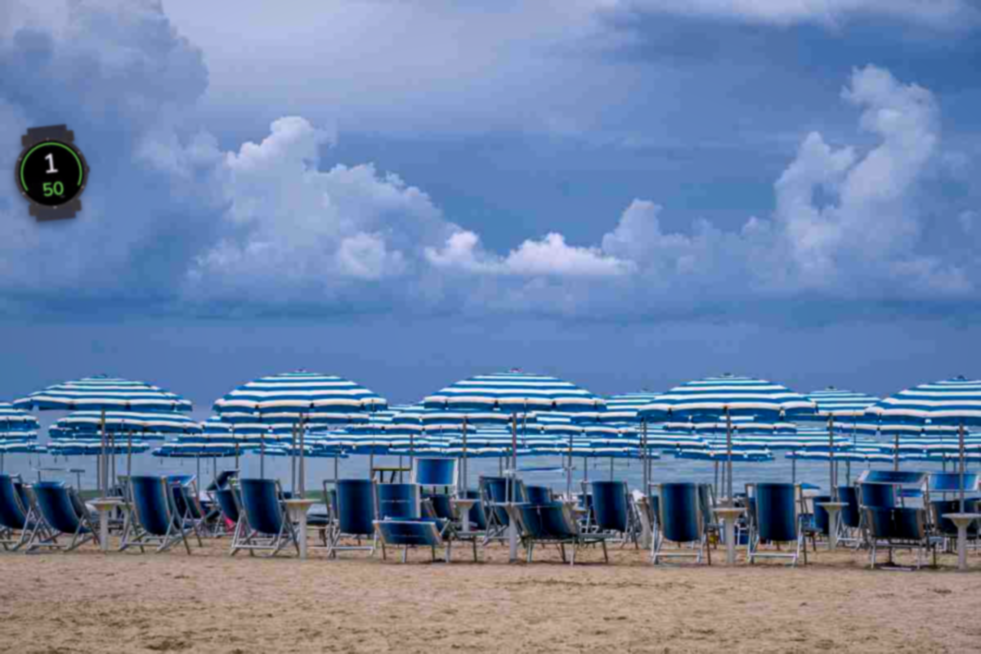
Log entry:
1h50
